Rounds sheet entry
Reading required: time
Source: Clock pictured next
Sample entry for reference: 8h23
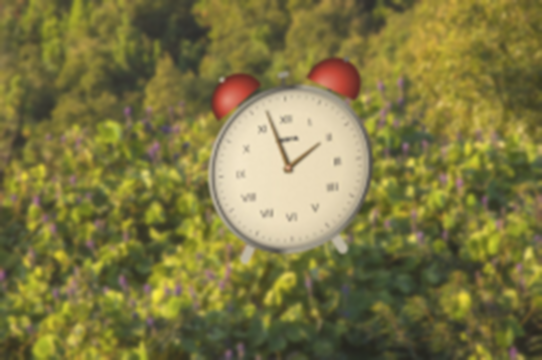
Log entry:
1h57
